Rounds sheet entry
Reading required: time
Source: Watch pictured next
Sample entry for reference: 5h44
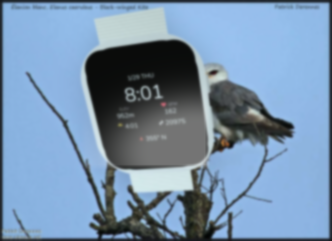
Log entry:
8h01
